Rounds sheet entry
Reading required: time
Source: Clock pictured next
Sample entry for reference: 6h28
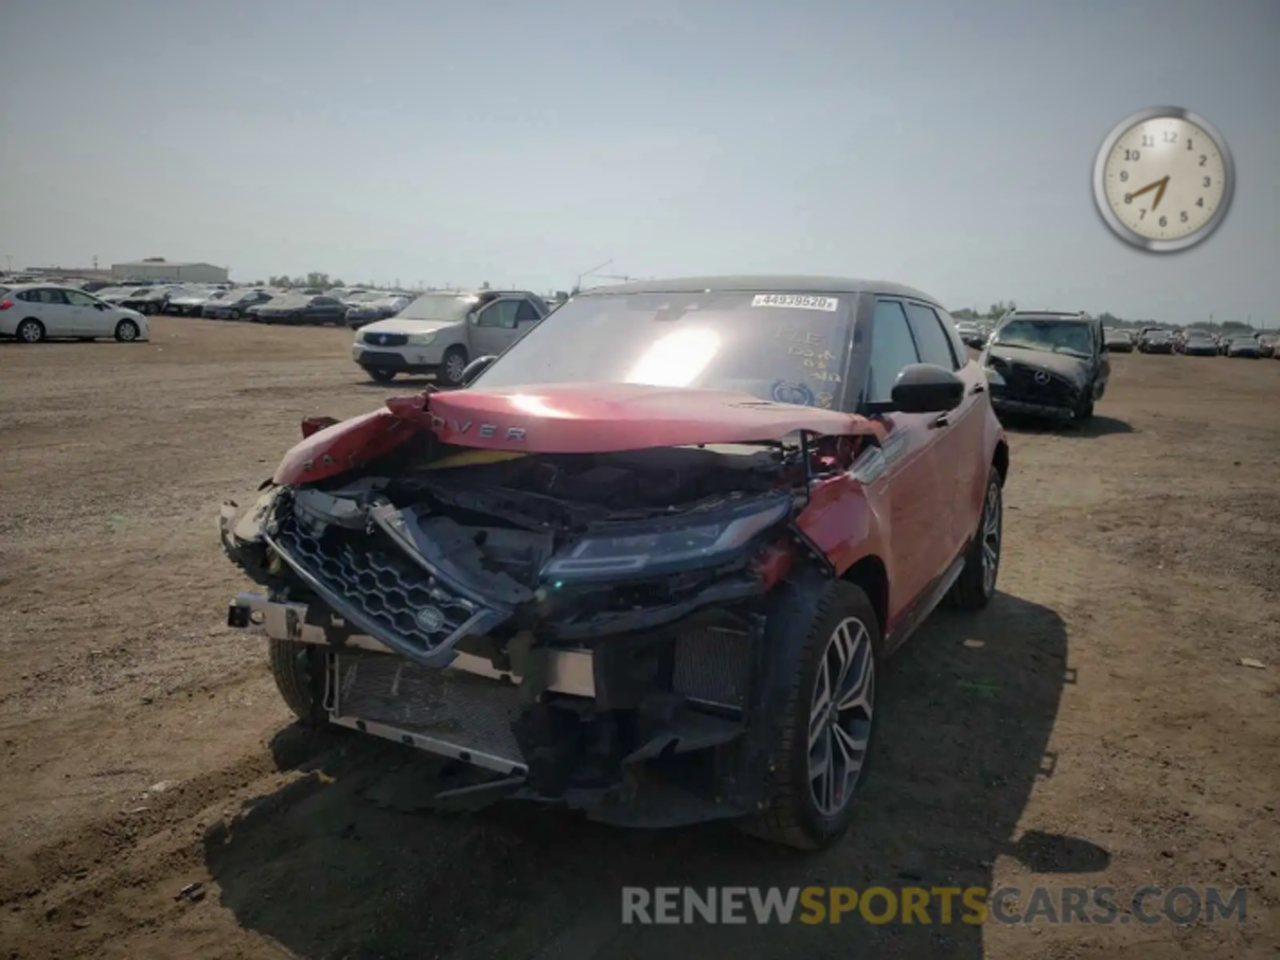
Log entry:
6h40
